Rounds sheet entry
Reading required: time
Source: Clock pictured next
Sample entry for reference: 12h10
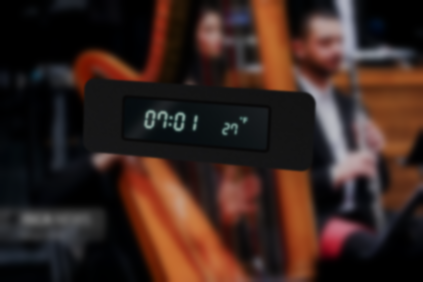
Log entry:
7h01
